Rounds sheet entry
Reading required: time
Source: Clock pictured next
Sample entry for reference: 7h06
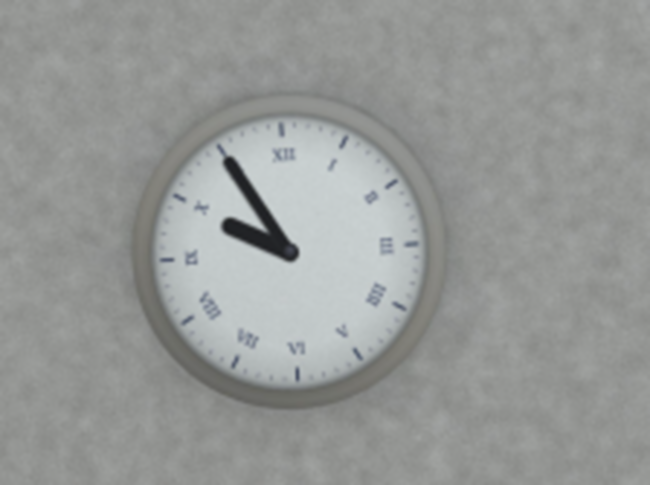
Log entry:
9h55
